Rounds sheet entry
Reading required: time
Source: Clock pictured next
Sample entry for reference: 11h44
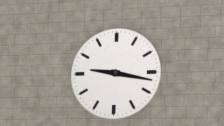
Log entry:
9h17
